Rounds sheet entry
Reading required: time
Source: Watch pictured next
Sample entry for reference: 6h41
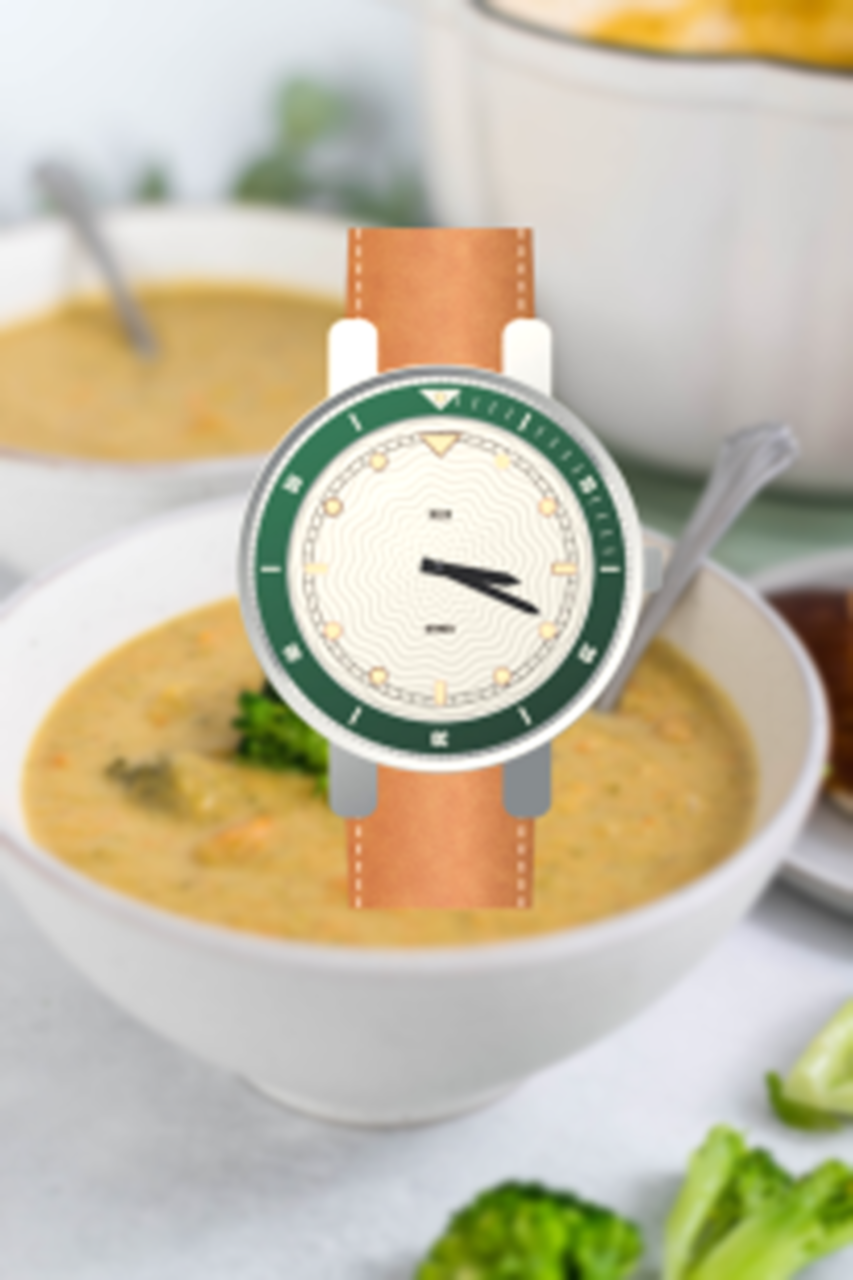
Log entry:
3h19
